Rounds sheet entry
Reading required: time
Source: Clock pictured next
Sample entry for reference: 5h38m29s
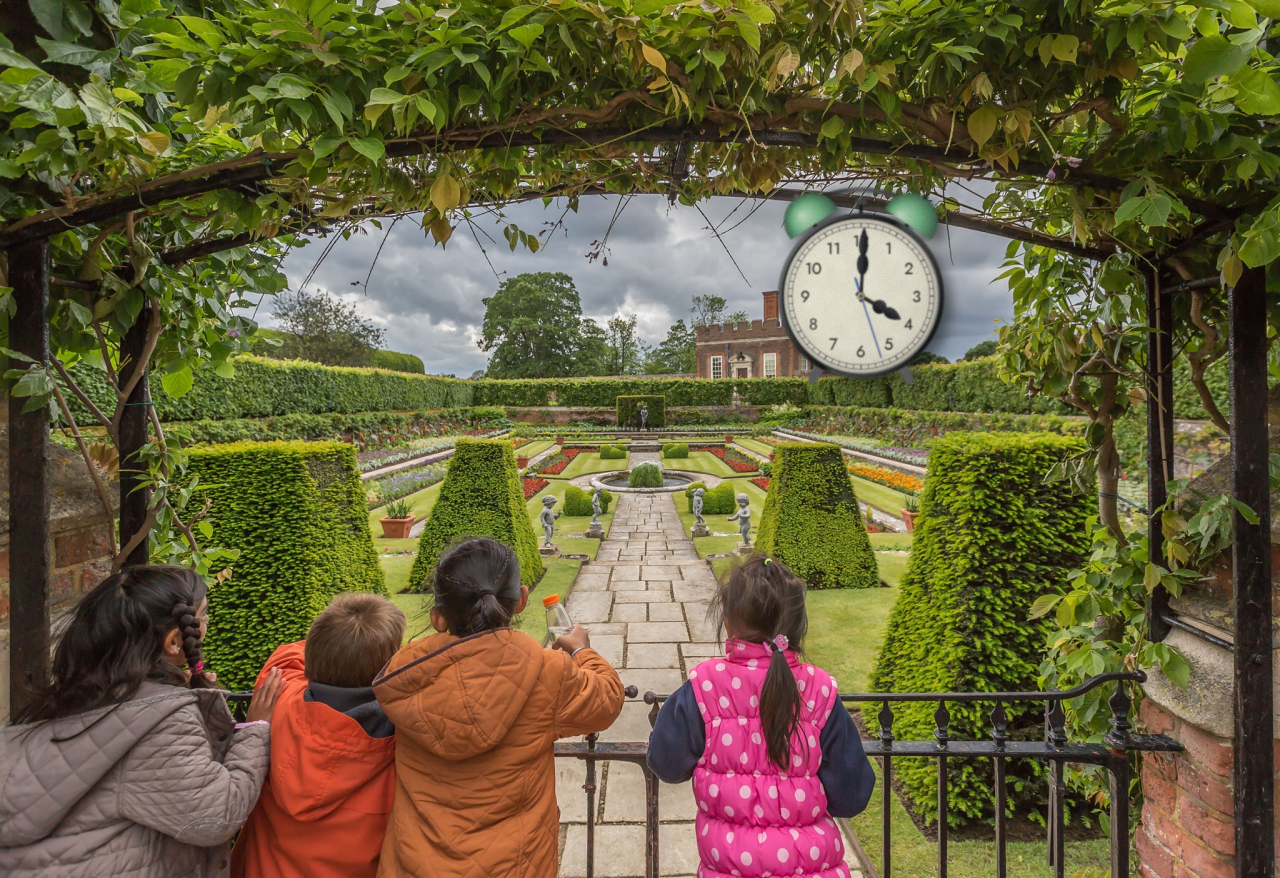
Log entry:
4h00m27s
